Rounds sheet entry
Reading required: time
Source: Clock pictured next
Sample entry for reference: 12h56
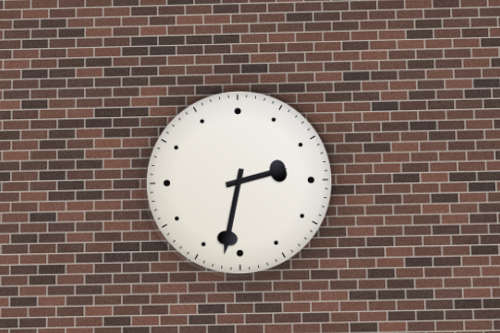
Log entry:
2h32
